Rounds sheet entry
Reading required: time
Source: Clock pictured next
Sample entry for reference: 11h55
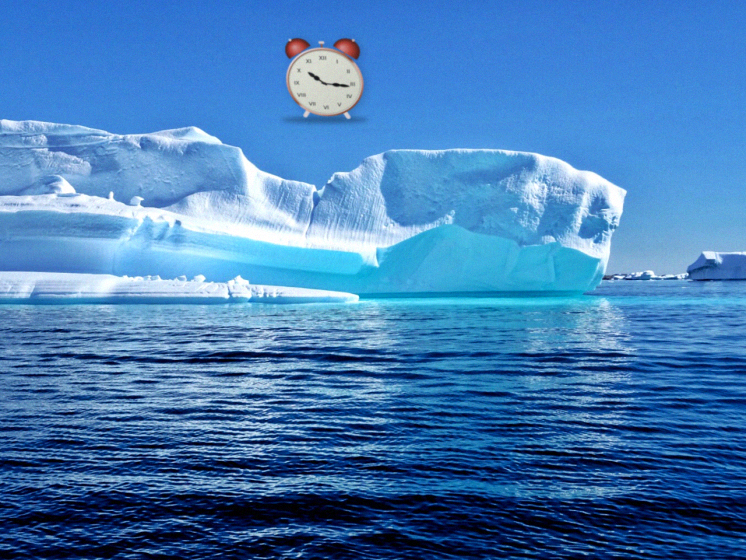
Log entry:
10h16
